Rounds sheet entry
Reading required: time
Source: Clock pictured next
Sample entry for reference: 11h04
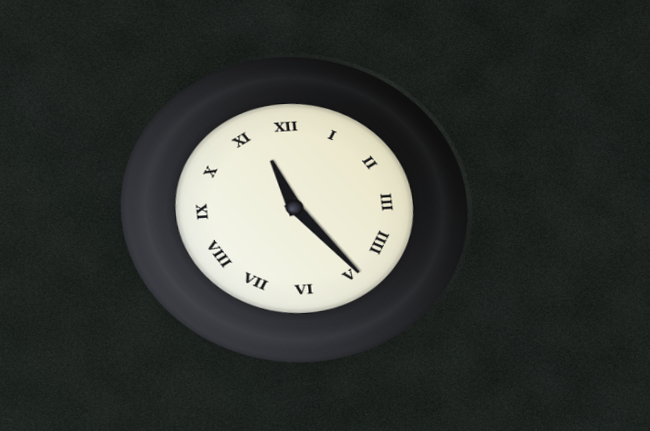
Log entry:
11h24
